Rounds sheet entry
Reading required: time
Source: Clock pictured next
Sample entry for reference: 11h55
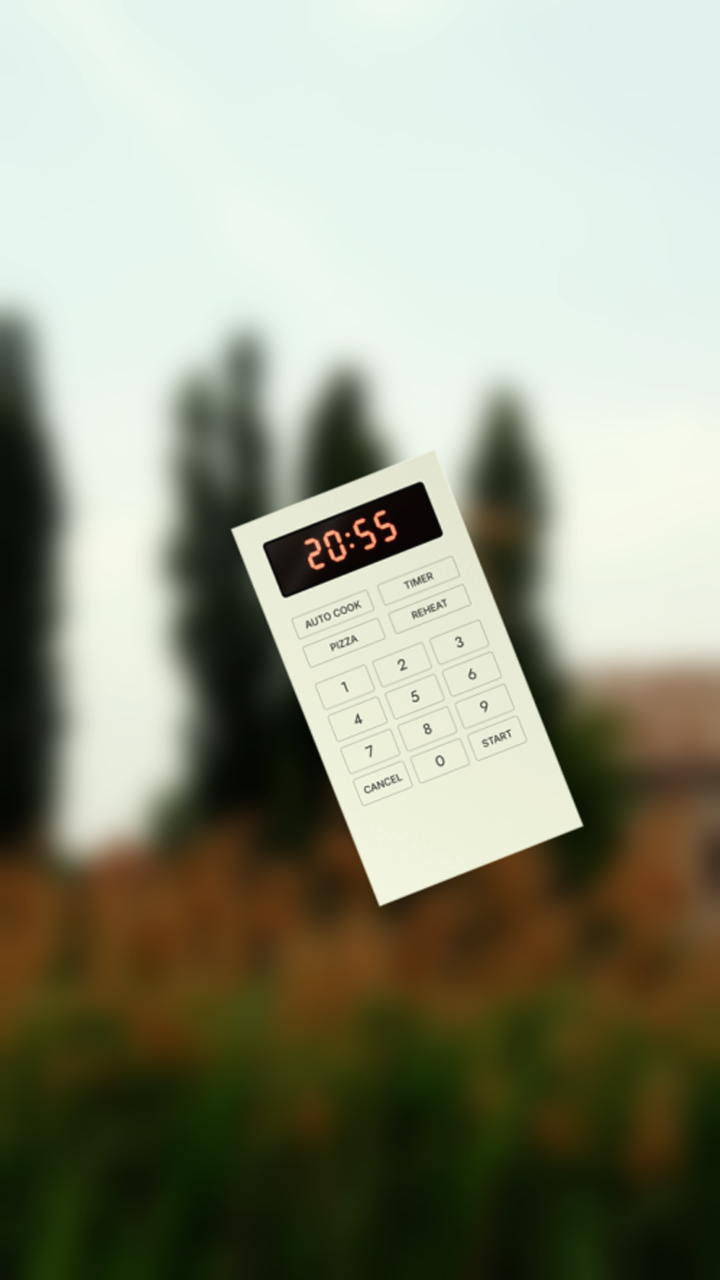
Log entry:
20h55
